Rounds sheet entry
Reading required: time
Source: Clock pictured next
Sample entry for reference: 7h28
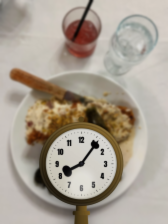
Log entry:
8h06
